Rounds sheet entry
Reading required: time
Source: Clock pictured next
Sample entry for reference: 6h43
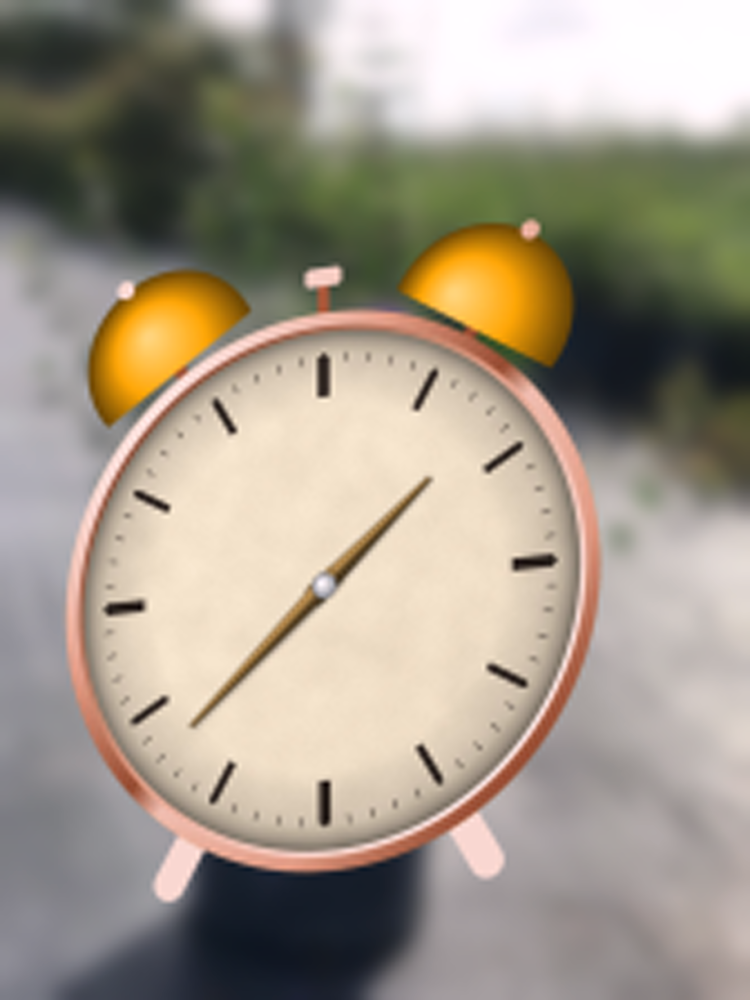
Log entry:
1h38
